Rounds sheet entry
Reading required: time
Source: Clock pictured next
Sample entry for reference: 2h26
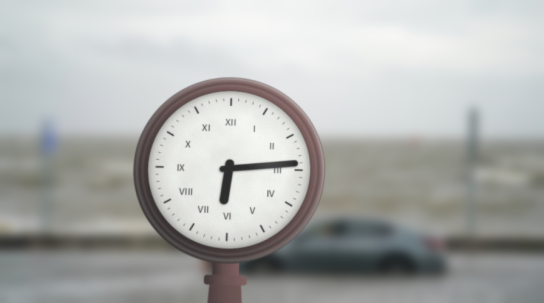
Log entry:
6h14
